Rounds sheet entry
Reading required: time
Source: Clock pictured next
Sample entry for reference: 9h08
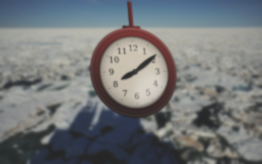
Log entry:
8h09
